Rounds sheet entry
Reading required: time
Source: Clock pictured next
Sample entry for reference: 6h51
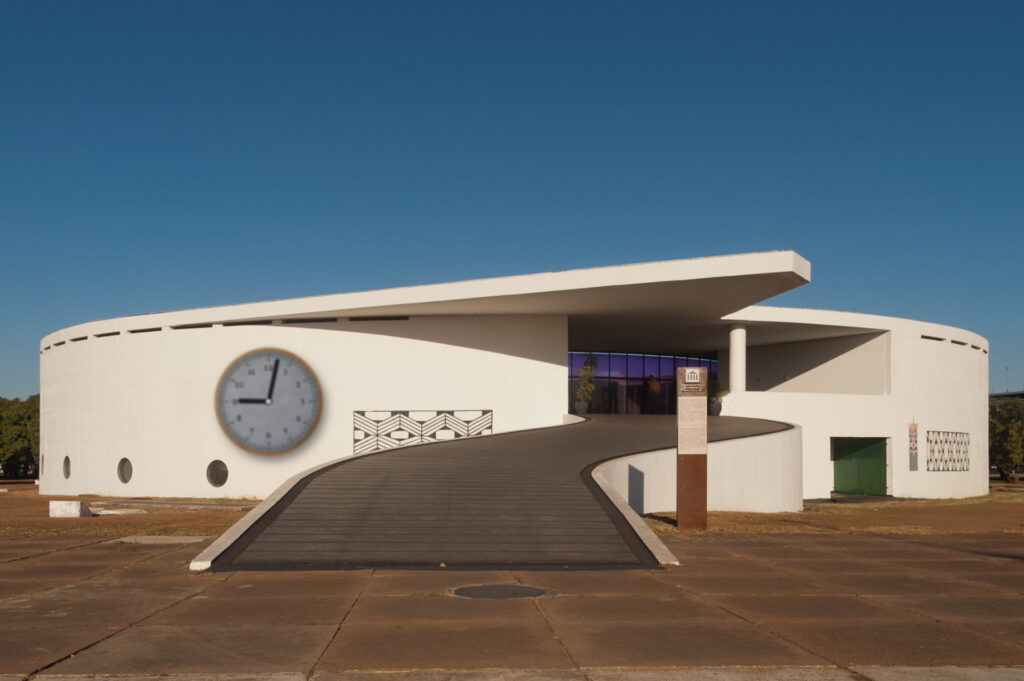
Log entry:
9h02
